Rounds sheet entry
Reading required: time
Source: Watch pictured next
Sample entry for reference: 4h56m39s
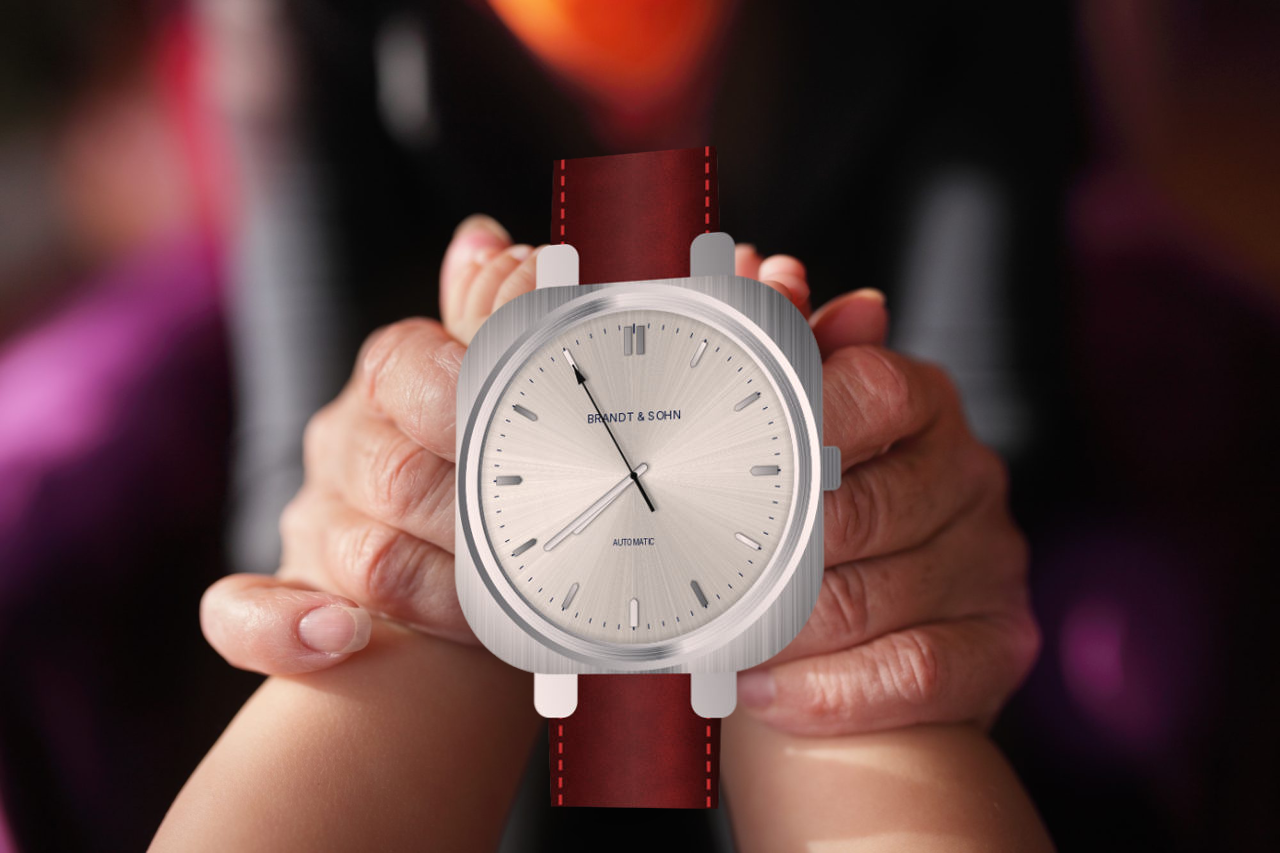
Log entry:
7h38m55s
